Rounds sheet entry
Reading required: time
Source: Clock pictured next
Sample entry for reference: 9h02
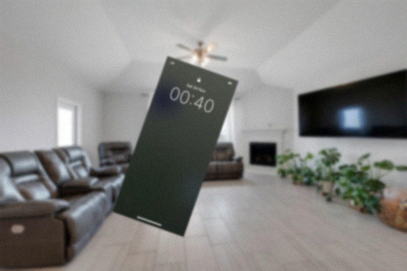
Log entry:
0h40
